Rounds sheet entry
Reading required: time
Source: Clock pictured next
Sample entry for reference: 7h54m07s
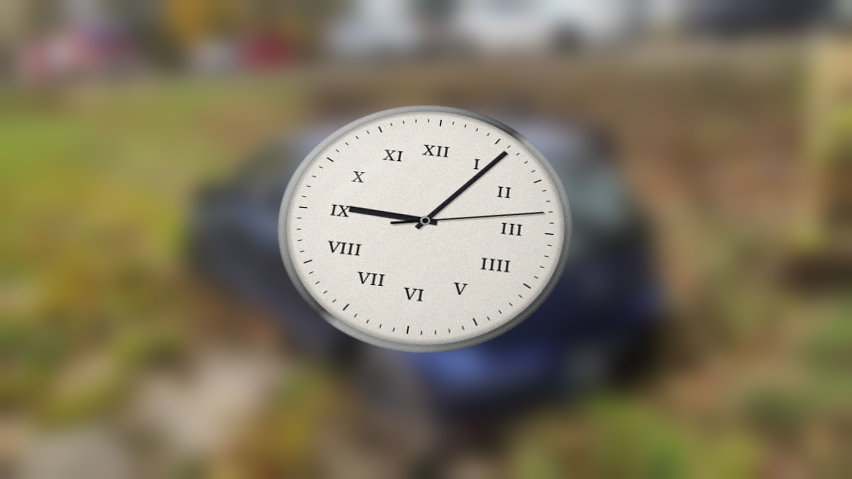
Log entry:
9h06m13s
